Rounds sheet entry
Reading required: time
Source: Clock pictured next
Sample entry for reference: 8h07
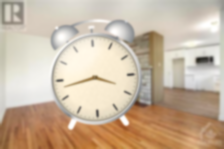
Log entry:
3h43
